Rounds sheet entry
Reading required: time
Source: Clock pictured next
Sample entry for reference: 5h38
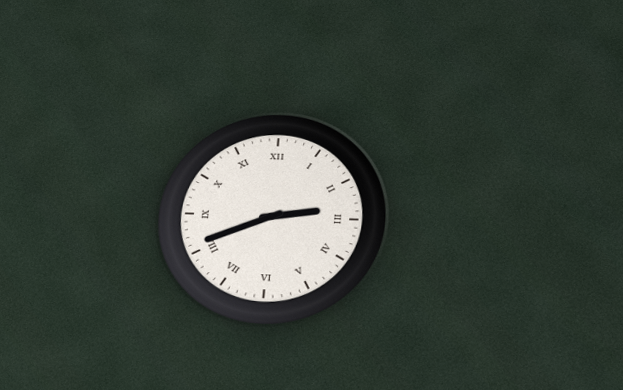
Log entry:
2h41
